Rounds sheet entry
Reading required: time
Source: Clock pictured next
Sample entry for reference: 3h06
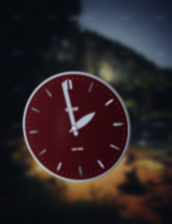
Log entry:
1h59
